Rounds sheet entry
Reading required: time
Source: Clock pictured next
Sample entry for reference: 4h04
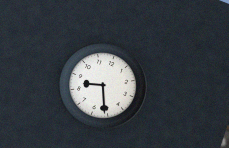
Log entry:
8h26
